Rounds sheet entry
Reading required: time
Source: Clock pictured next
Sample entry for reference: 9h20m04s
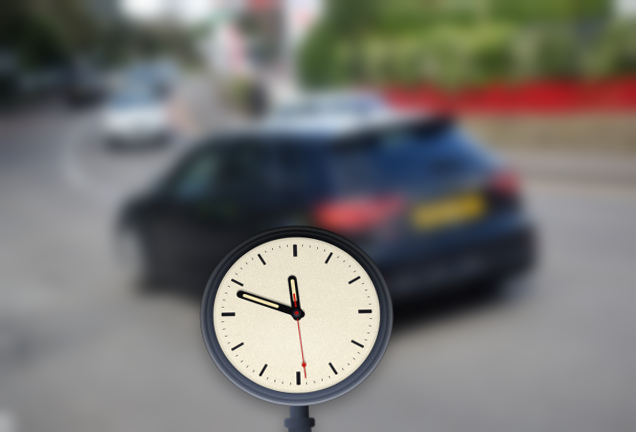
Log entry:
11h48m29s
